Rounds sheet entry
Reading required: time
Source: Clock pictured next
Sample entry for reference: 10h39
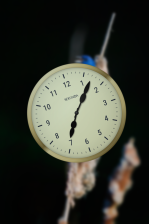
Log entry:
7h07
